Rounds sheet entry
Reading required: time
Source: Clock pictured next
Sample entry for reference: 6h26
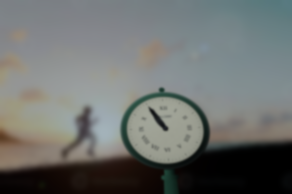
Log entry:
10h55
